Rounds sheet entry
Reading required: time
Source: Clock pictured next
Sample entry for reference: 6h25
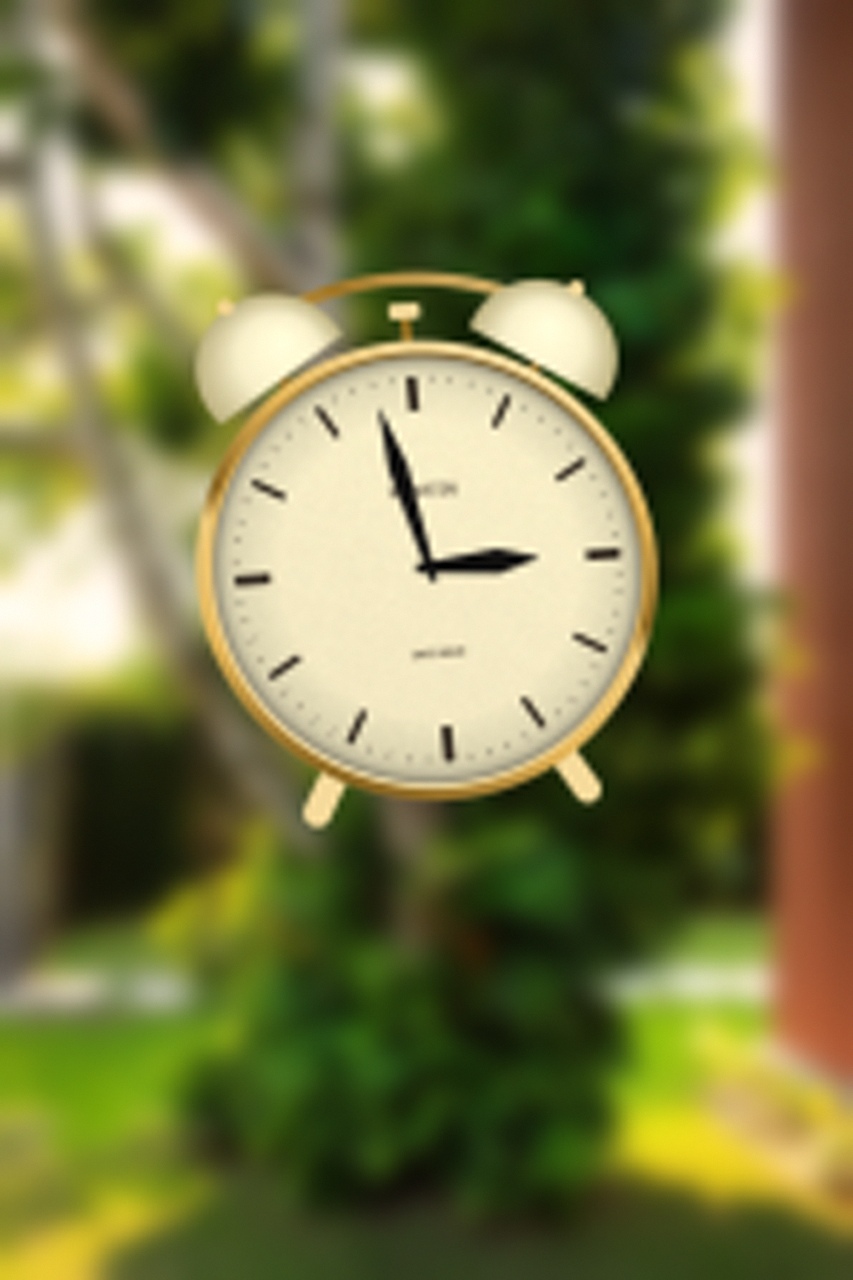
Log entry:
2h58
